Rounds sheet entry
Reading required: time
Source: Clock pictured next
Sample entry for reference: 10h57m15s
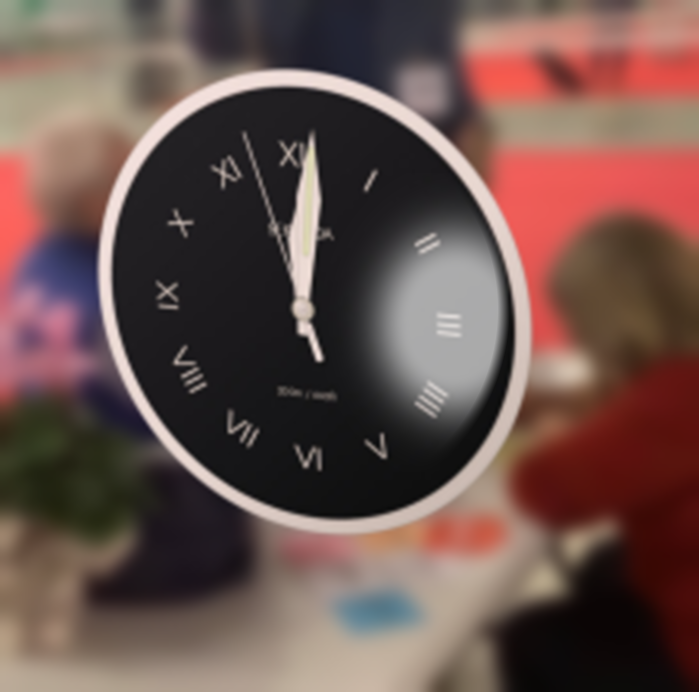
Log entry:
12h00m57s
